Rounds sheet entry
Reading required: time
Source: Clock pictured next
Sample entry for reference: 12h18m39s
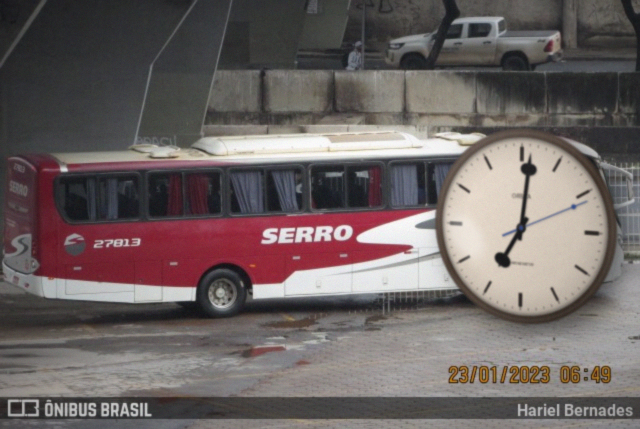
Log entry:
7h01m11s
